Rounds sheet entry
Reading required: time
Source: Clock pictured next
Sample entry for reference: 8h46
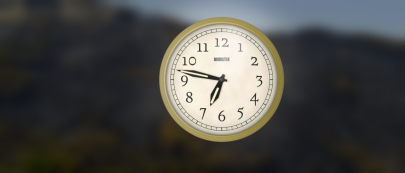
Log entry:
6h47
